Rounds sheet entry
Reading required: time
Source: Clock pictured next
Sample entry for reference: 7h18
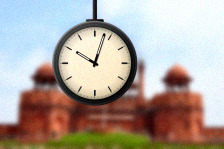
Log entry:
10h03
